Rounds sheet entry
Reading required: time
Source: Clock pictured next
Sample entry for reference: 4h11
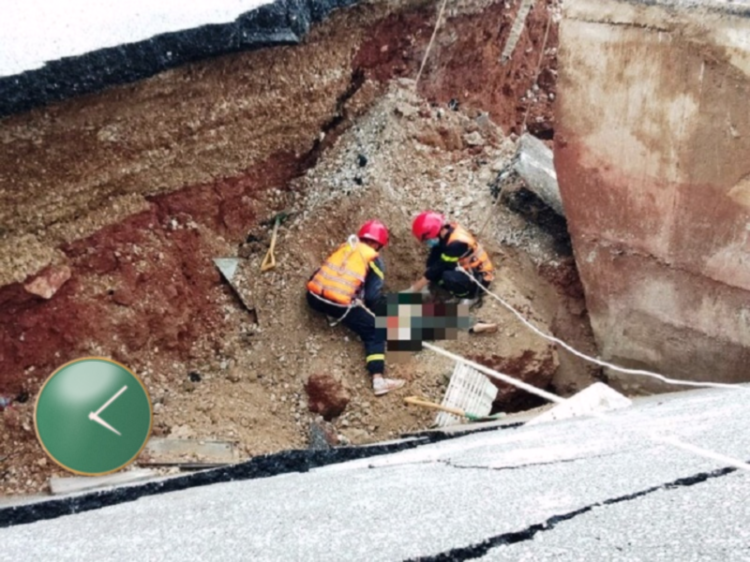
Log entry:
4h08
